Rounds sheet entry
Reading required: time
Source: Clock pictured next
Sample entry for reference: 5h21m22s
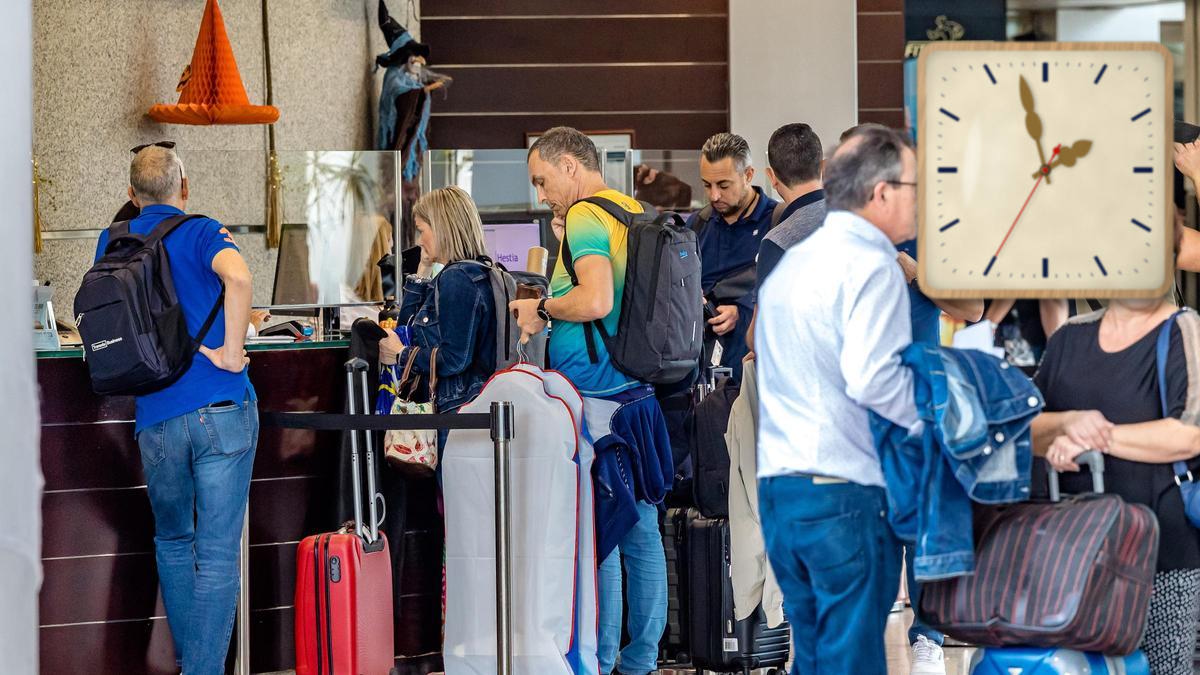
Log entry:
1h57m35s
